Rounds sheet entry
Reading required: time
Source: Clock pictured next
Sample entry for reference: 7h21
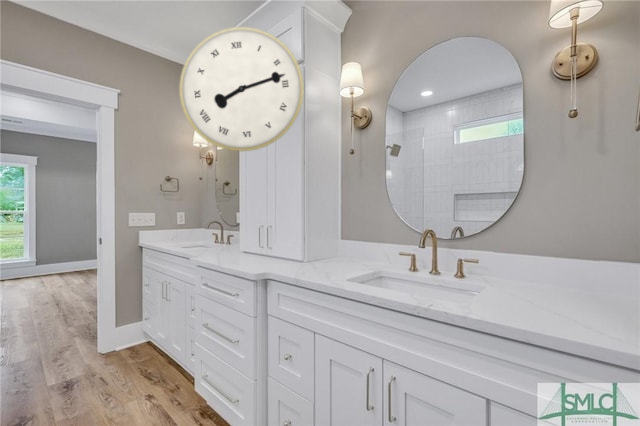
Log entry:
8h13
